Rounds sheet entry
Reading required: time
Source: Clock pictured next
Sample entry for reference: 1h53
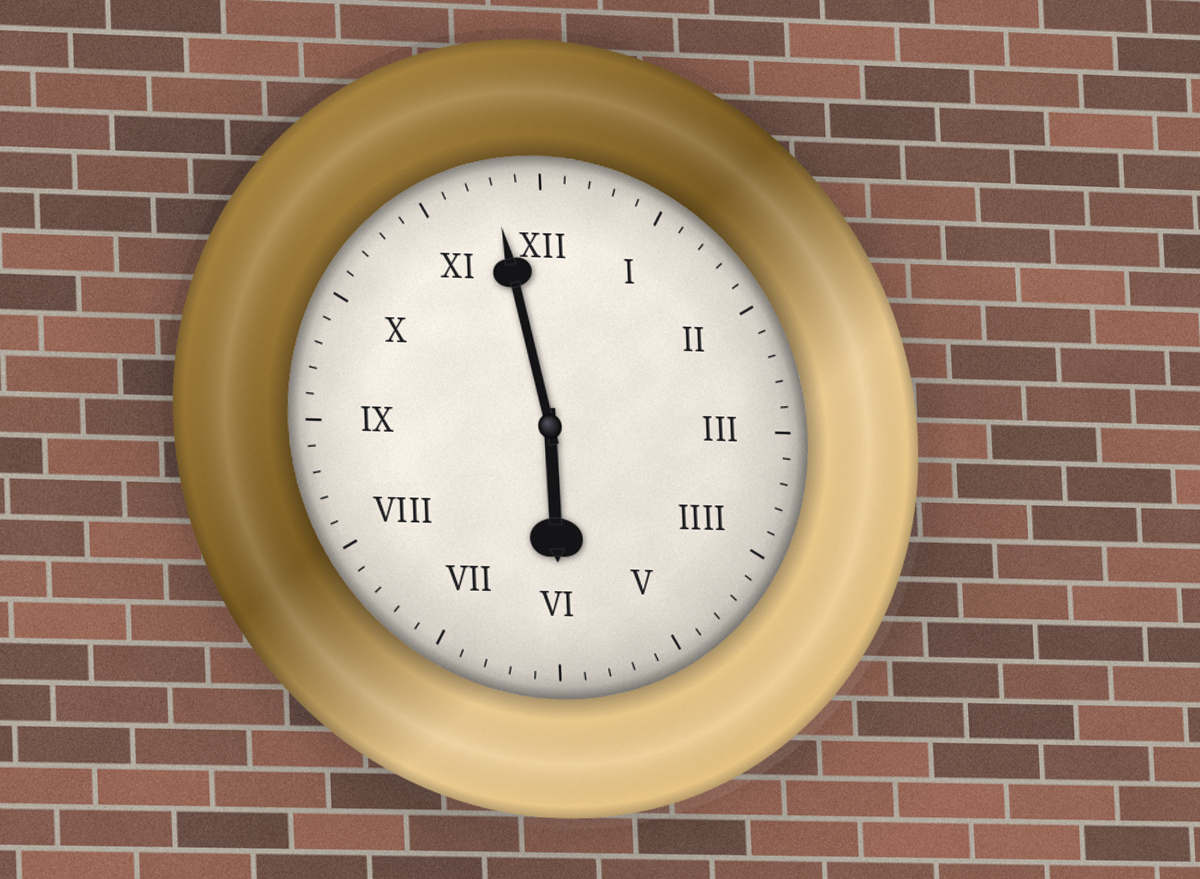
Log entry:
5h58
